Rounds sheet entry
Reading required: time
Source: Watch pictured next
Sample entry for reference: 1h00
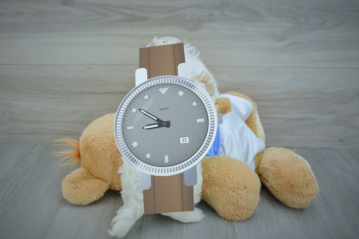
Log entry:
8h51
